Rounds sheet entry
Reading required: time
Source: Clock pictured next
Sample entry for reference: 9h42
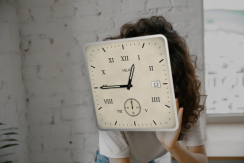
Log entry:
12h45
